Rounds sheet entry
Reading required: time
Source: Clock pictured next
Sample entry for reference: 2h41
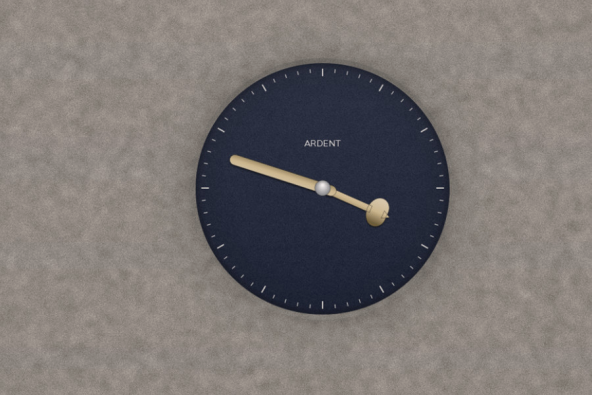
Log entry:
3h48
